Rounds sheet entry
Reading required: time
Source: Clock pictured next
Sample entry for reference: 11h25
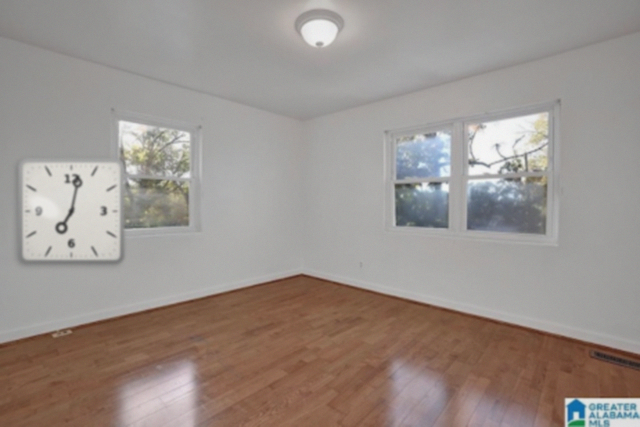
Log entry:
7h02
